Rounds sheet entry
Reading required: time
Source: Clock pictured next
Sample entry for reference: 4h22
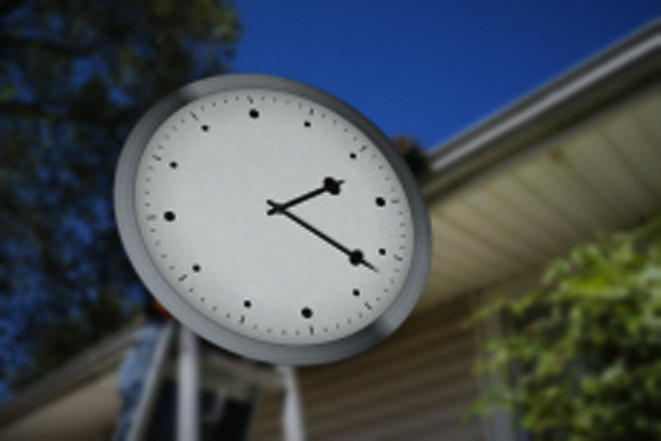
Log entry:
2h22
